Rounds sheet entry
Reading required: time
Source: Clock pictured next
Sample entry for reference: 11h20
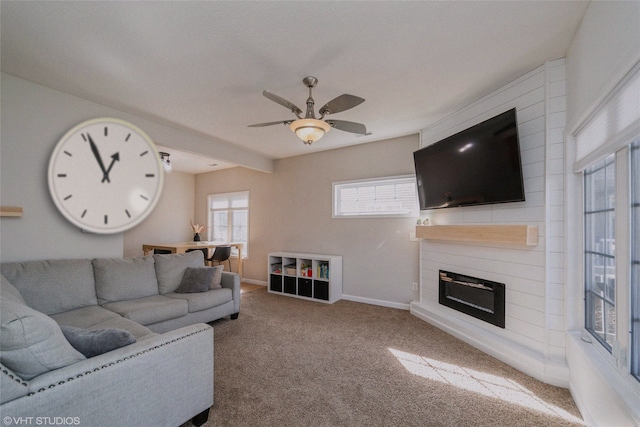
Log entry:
12h56
